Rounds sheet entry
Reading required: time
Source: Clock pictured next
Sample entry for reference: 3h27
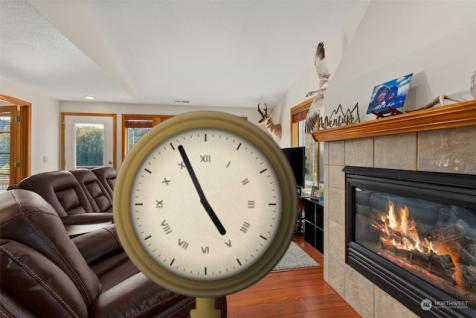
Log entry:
4h56
